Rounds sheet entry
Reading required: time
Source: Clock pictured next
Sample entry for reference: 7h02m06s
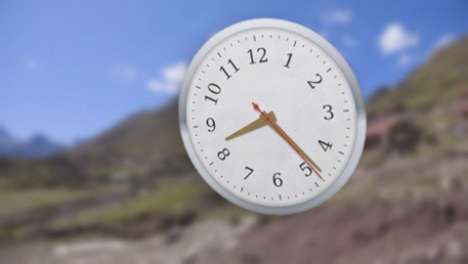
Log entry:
8h23m24s
